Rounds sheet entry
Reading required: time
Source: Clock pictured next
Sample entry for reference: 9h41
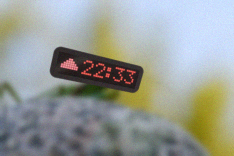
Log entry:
22h33
